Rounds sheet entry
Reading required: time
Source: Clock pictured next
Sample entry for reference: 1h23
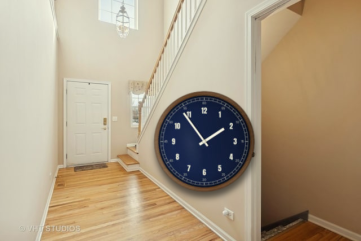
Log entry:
1h54
